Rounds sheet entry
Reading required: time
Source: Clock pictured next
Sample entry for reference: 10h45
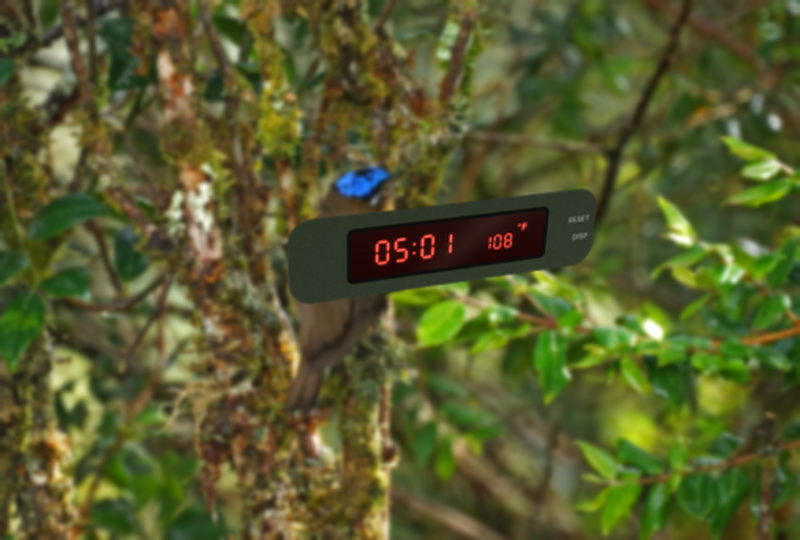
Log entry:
5h01
